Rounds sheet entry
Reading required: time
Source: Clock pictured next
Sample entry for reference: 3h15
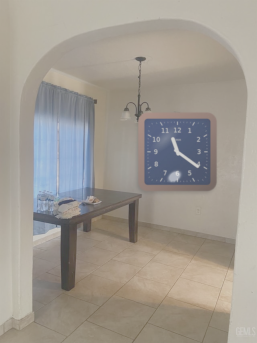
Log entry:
11h21
